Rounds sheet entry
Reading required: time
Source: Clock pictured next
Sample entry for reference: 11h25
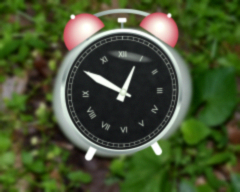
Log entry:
12h50
